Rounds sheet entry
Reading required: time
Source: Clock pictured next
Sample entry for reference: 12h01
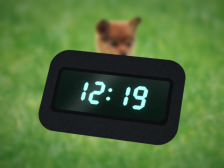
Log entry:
12h19
